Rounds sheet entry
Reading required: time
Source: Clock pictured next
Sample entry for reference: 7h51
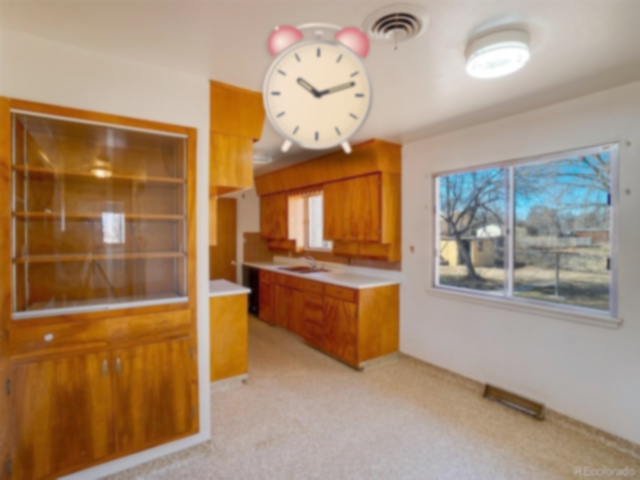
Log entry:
10h12
